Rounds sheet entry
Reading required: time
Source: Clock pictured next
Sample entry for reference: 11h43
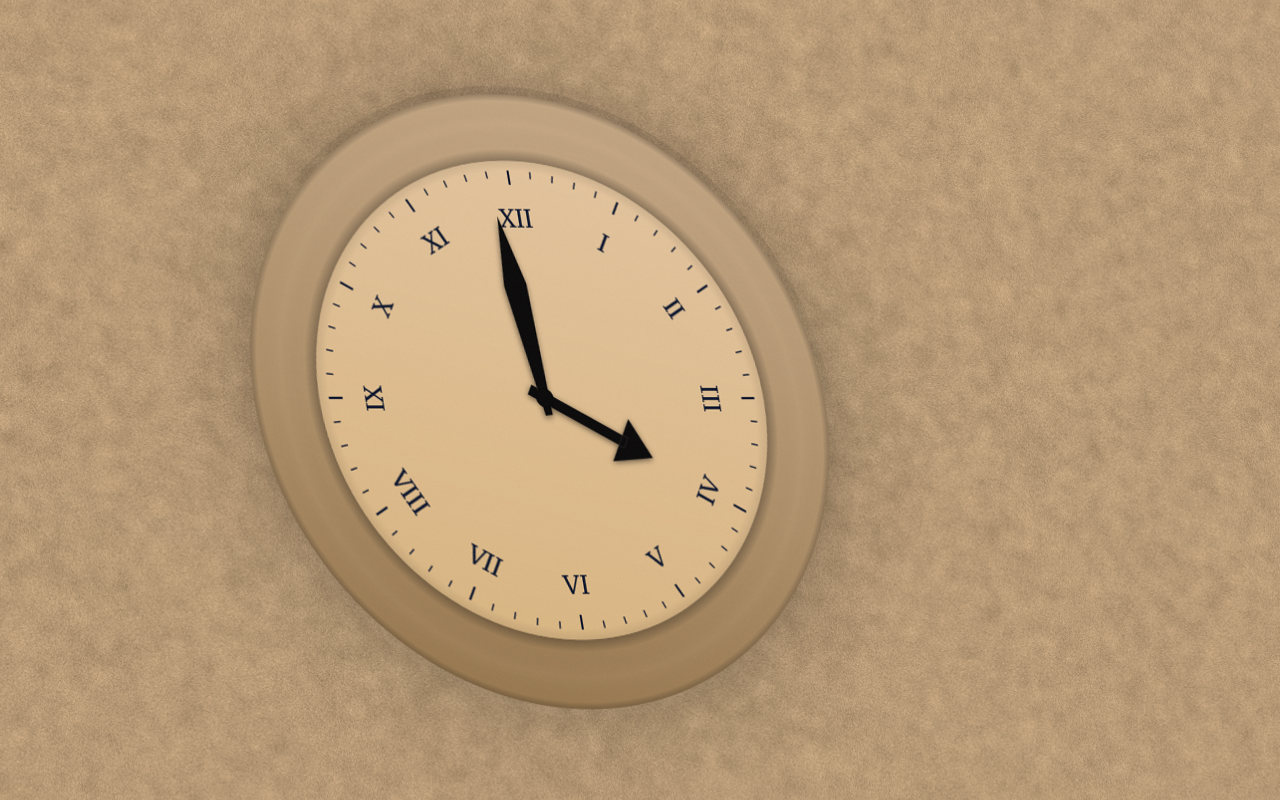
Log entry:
3h59
